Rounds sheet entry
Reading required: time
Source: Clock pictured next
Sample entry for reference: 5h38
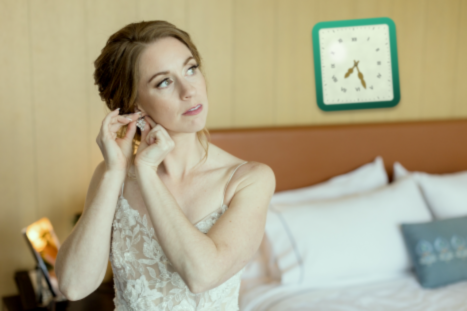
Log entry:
7h27
